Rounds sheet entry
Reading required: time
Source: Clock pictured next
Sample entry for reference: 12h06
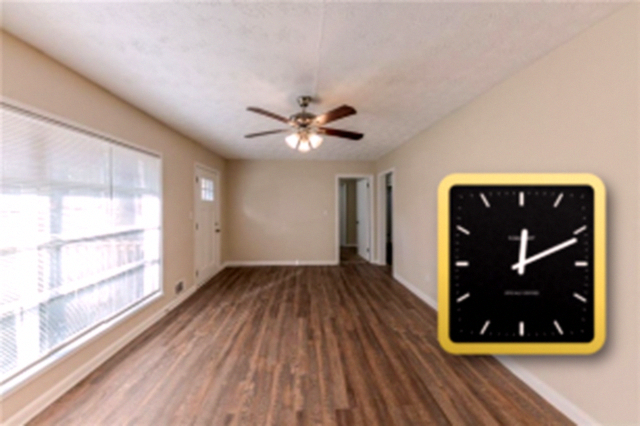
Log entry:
12h11
